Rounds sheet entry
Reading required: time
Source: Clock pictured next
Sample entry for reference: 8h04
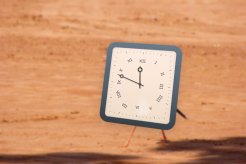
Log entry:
11h48
